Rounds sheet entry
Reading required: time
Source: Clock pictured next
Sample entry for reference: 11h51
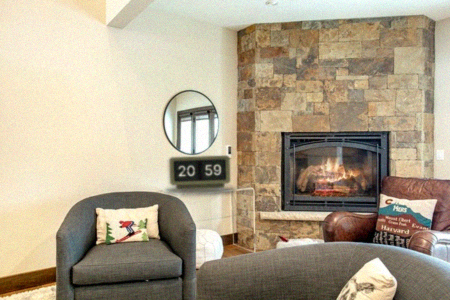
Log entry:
20h59
